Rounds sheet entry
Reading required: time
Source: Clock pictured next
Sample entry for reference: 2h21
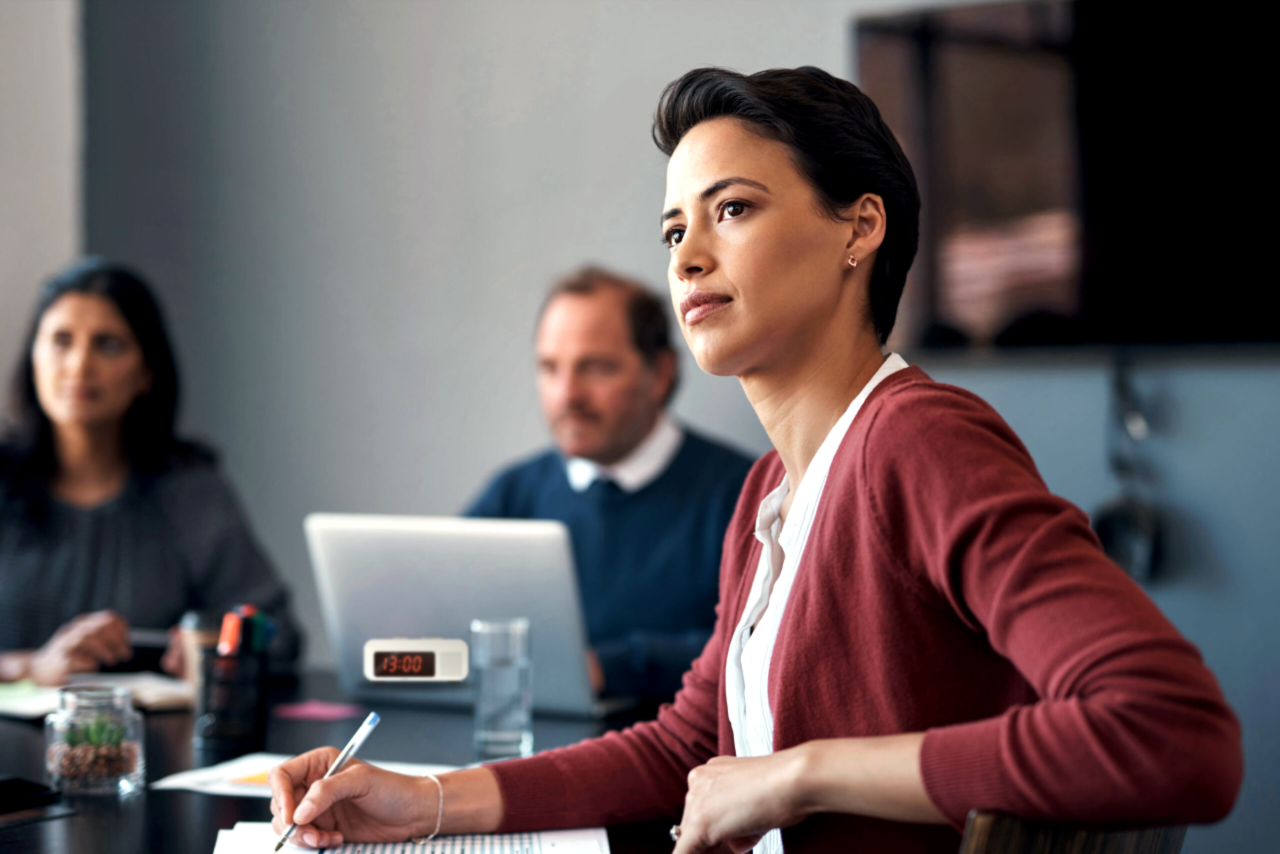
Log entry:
13h00
